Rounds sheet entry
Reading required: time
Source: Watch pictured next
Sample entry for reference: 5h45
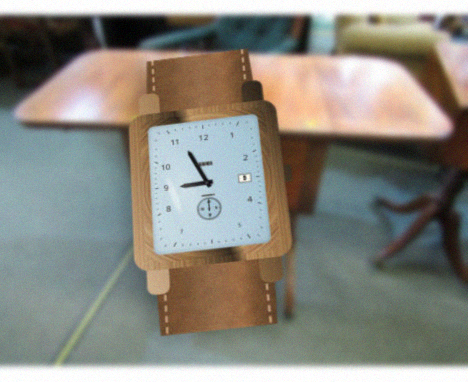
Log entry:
8h56
